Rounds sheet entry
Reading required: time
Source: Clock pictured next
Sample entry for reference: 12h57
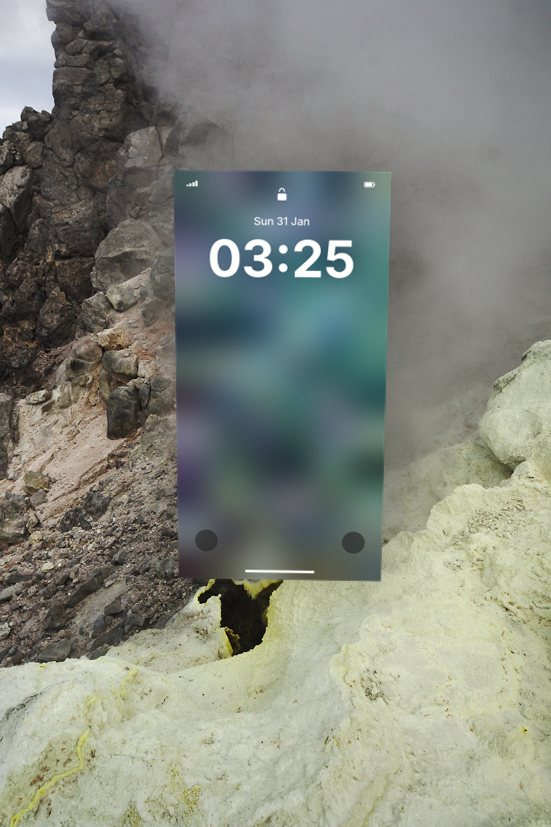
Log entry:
3h25
